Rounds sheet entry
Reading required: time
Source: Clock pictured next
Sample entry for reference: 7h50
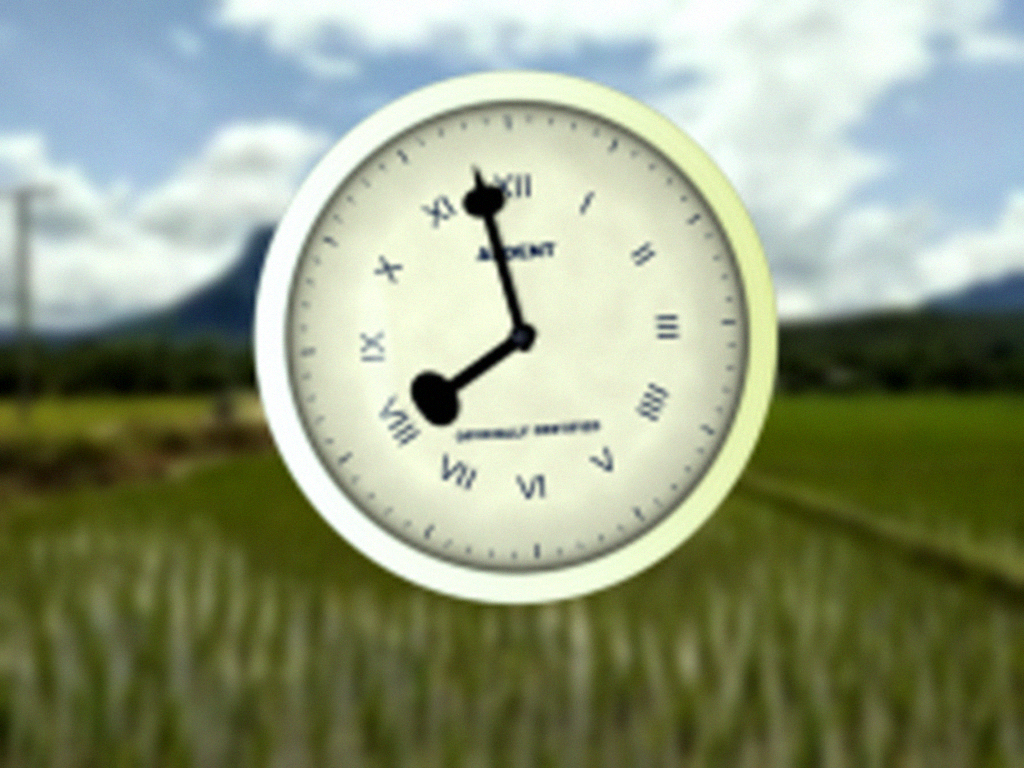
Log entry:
7h58
